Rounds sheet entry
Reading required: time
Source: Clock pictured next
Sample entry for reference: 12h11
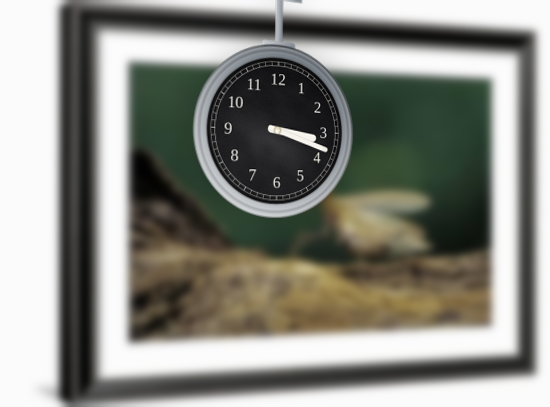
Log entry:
3h18
